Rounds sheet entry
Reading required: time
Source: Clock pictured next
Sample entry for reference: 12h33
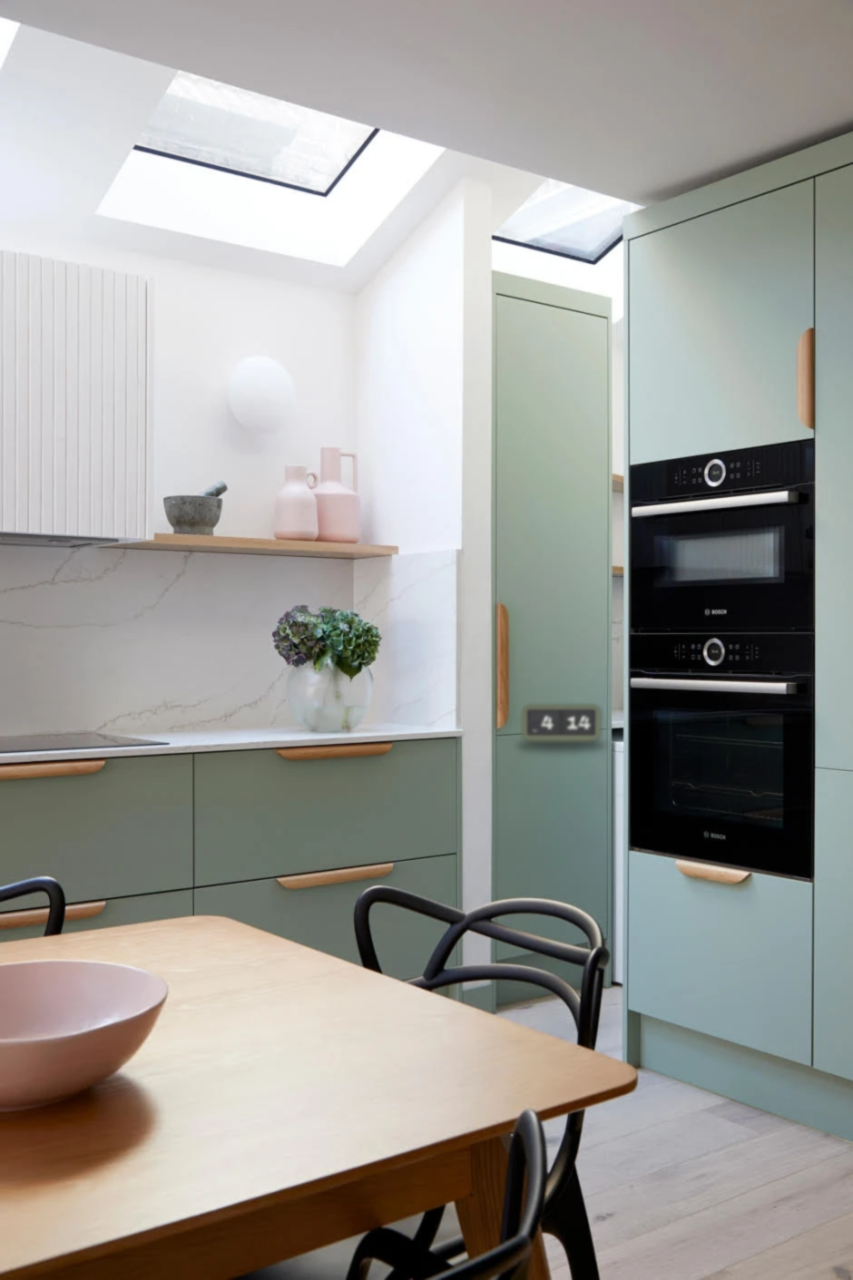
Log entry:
4h14
